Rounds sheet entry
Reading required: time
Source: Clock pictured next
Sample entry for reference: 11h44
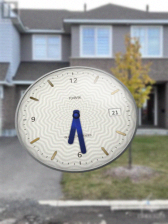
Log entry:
6h29
